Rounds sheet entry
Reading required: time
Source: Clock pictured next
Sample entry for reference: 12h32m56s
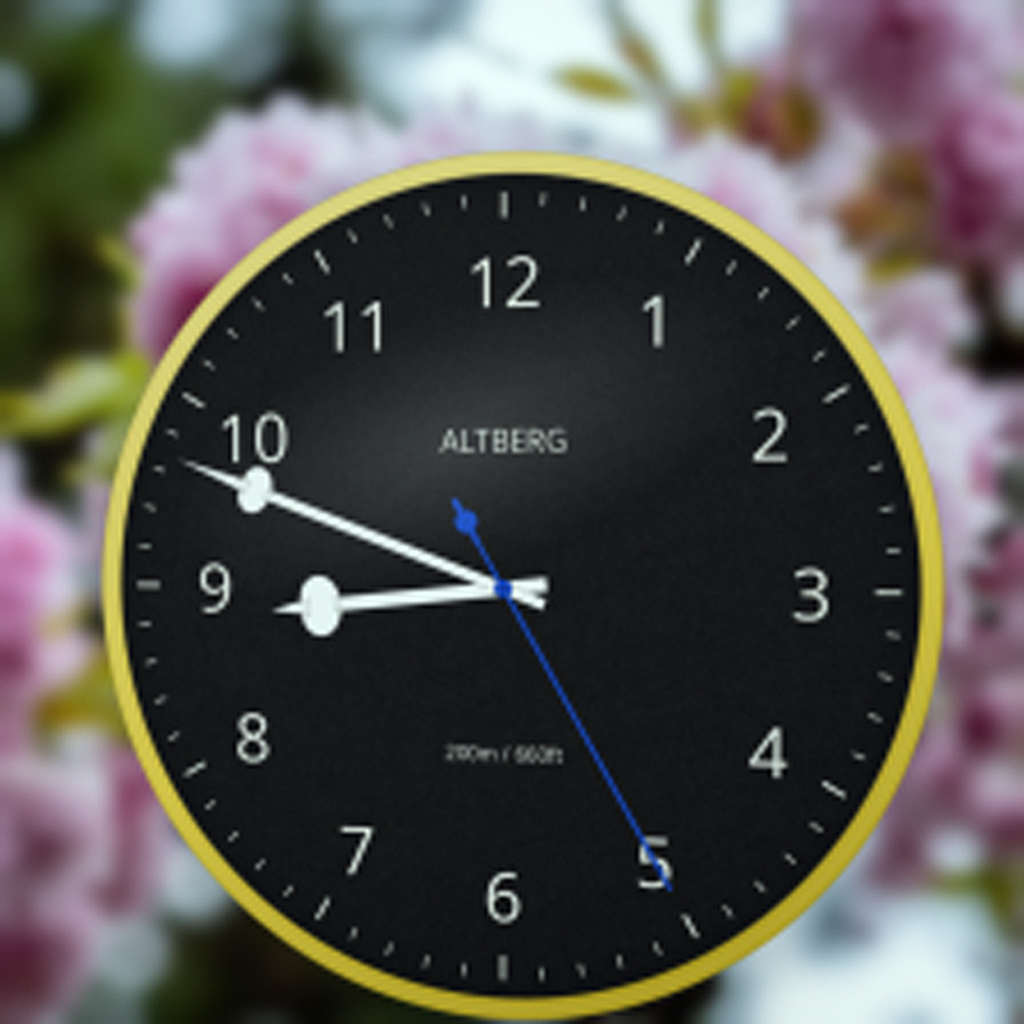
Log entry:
8h48m25s
